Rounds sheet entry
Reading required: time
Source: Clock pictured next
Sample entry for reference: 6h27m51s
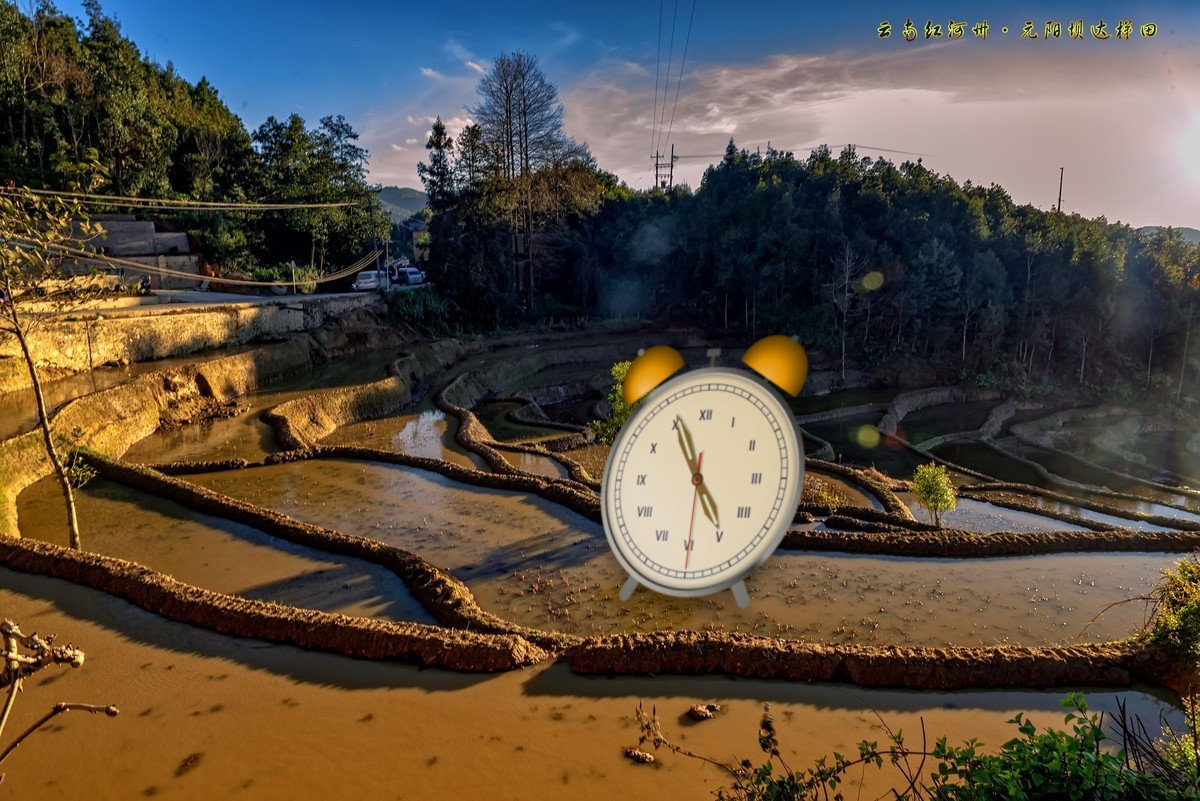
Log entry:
4h55m30s
